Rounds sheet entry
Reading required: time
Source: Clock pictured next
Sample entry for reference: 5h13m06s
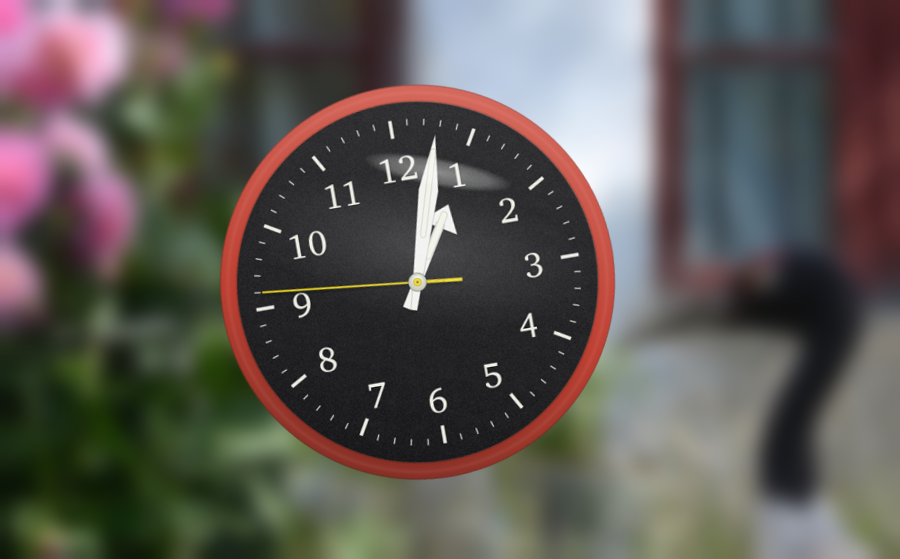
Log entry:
1h02m46s
